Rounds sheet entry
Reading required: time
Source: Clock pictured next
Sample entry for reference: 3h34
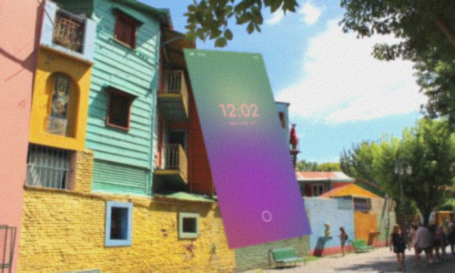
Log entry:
12h02
